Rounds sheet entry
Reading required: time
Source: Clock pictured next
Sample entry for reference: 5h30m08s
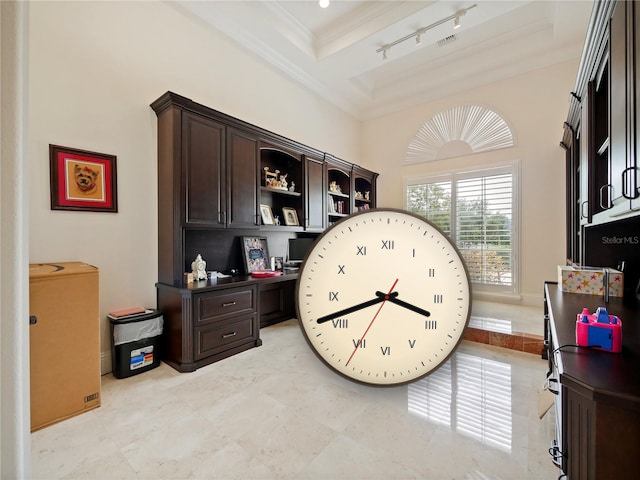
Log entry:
3h41m35s
